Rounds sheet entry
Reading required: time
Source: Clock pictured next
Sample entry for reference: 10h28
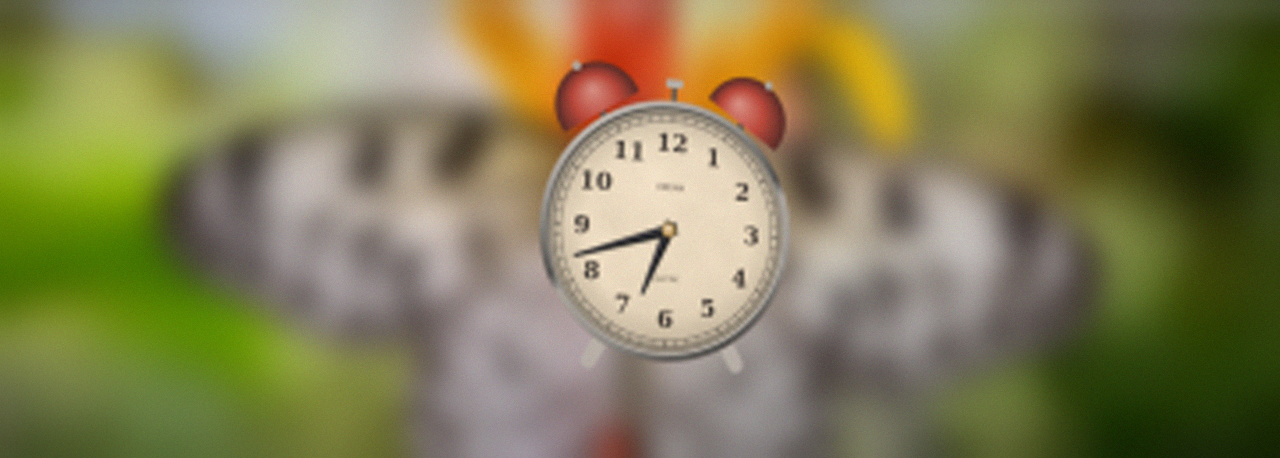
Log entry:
6h42
